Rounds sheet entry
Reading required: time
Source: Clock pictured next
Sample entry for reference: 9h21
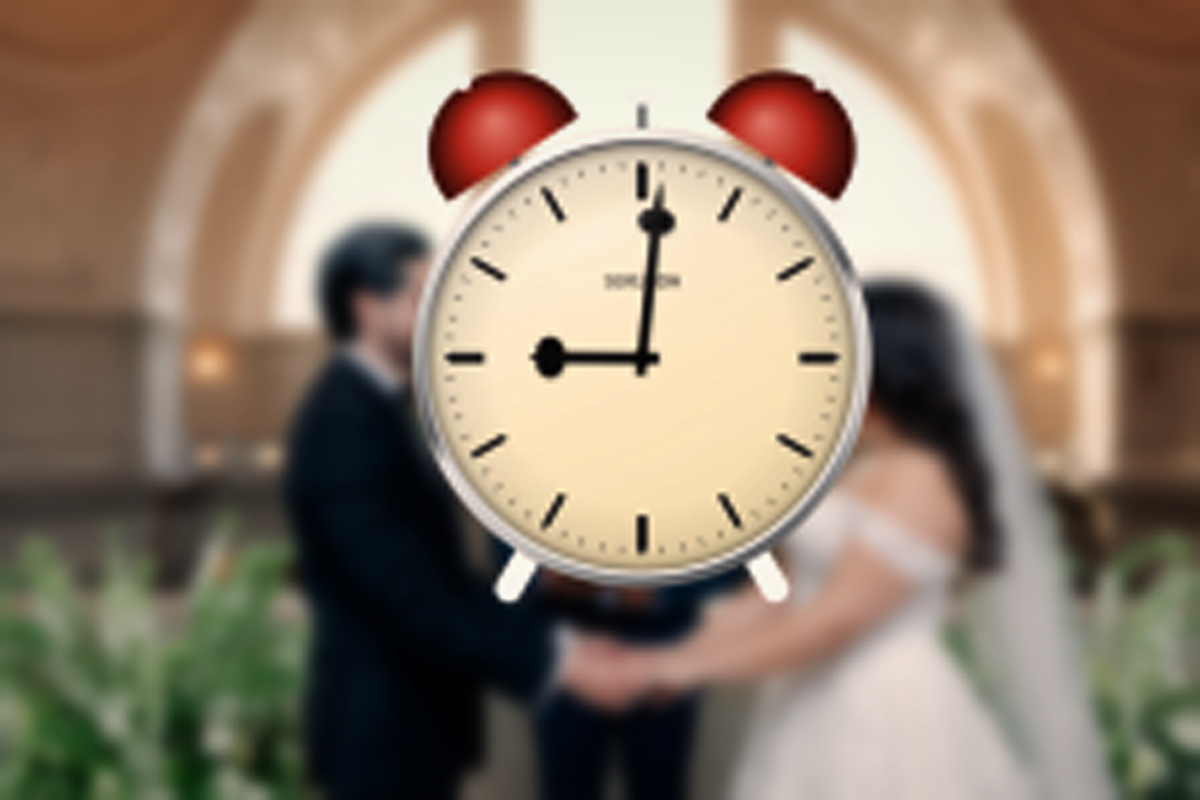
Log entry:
9h01
